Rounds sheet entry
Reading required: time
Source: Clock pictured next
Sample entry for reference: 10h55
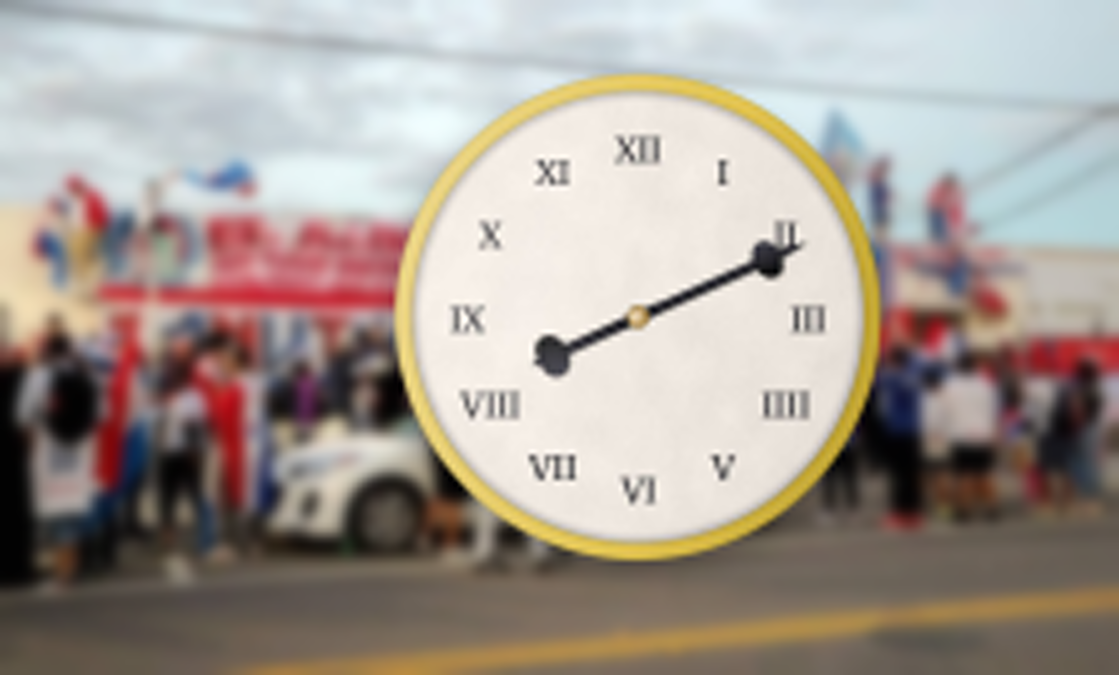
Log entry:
8h11
